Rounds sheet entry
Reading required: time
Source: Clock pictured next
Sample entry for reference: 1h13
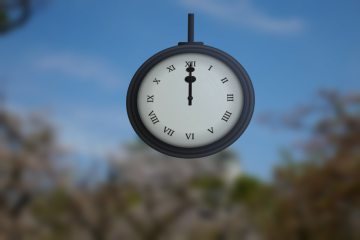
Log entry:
12h00
